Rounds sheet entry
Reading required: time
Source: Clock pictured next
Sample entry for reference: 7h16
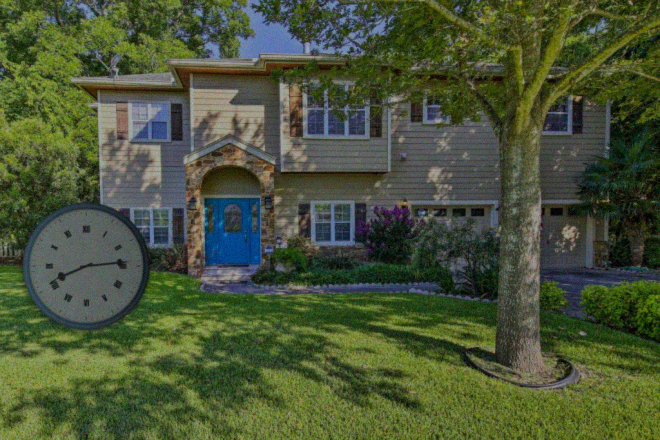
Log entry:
8h14
